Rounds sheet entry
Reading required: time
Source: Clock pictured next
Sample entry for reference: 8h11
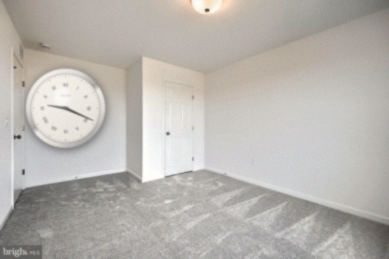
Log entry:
9h19
